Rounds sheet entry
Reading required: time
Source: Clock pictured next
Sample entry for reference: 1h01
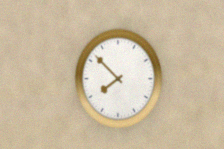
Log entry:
7h52
